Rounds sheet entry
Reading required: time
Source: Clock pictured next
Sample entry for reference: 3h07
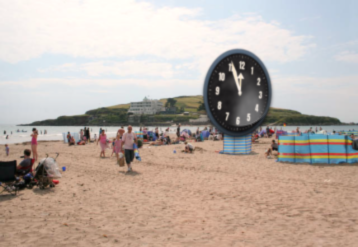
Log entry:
11h56
